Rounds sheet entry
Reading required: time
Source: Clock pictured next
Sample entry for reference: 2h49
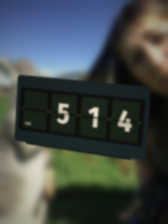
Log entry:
5h14
